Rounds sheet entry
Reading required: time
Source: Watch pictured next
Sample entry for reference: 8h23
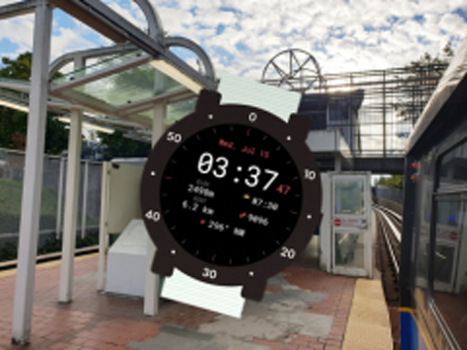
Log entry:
3h37
